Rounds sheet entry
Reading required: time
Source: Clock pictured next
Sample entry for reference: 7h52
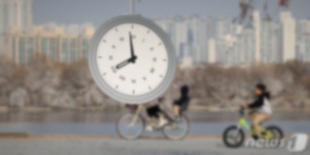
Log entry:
7h59
